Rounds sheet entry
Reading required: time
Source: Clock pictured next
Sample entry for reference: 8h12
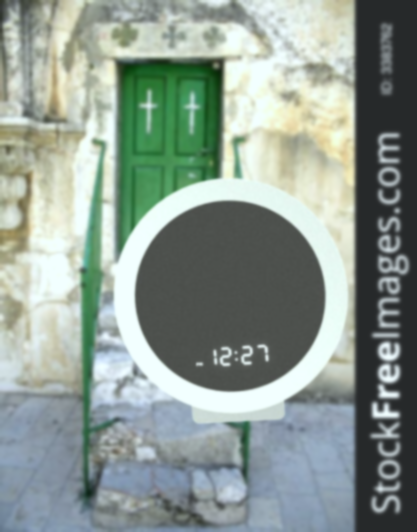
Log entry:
12h27
